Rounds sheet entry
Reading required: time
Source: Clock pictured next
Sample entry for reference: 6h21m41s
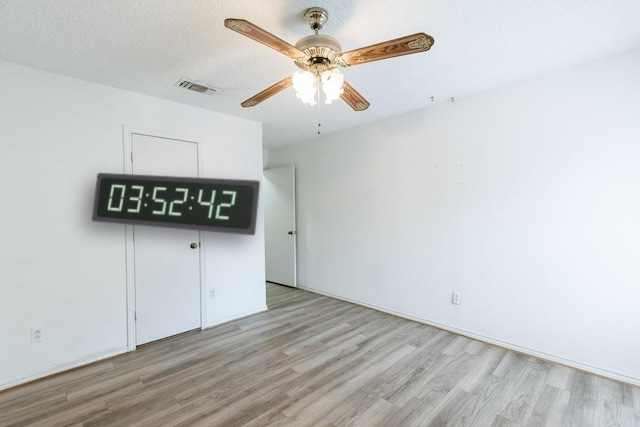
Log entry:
3h52m42s
